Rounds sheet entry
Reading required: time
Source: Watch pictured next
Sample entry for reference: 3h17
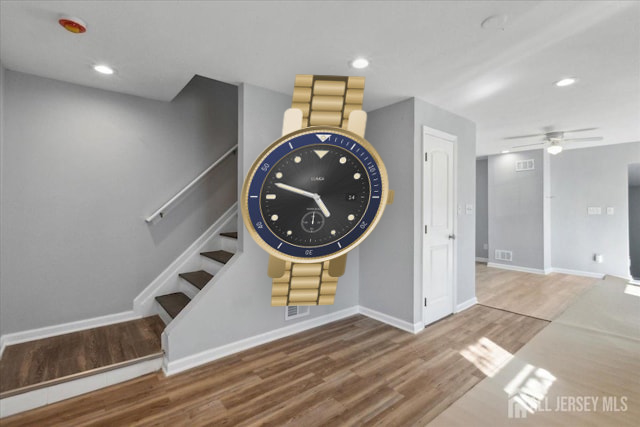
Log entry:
4h48
